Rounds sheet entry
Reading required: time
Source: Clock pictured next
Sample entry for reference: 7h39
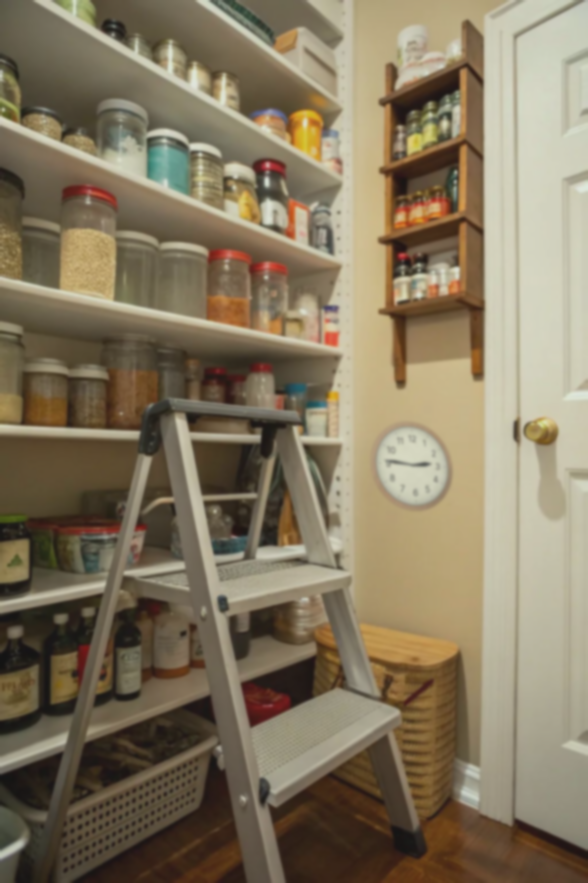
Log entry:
2h46
